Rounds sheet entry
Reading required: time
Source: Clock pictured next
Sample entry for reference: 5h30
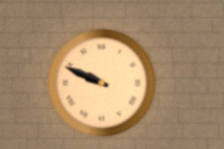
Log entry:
9h49
